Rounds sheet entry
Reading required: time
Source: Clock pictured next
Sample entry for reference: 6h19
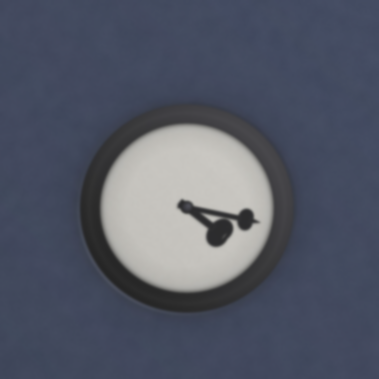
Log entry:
4h17
